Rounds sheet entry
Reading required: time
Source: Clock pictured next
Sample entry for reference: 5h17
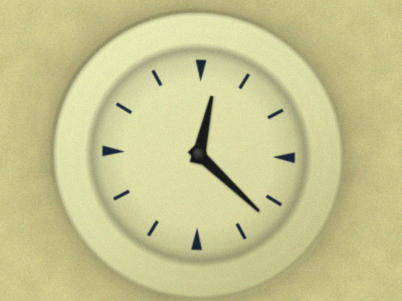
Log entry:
12h22
